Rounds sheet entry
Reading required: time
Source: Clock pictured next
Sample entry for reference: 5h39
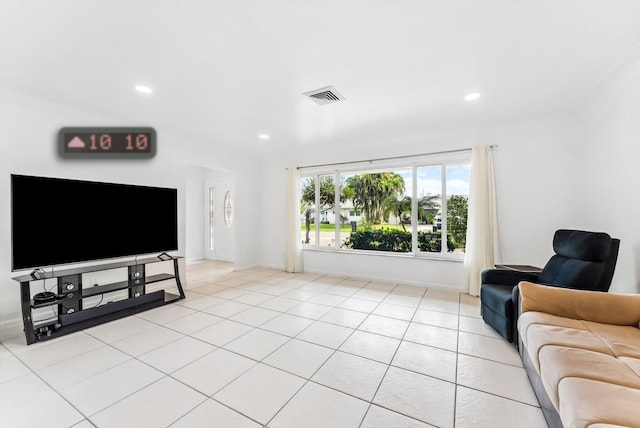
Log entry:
10h10
